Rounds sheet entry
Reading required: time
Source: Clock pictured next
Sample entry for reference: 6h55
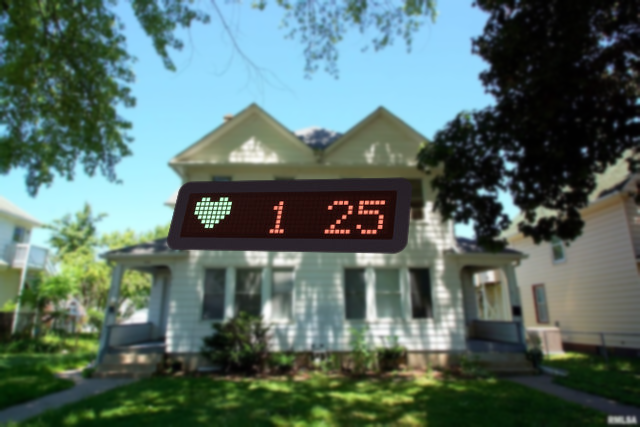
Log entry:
1h25
